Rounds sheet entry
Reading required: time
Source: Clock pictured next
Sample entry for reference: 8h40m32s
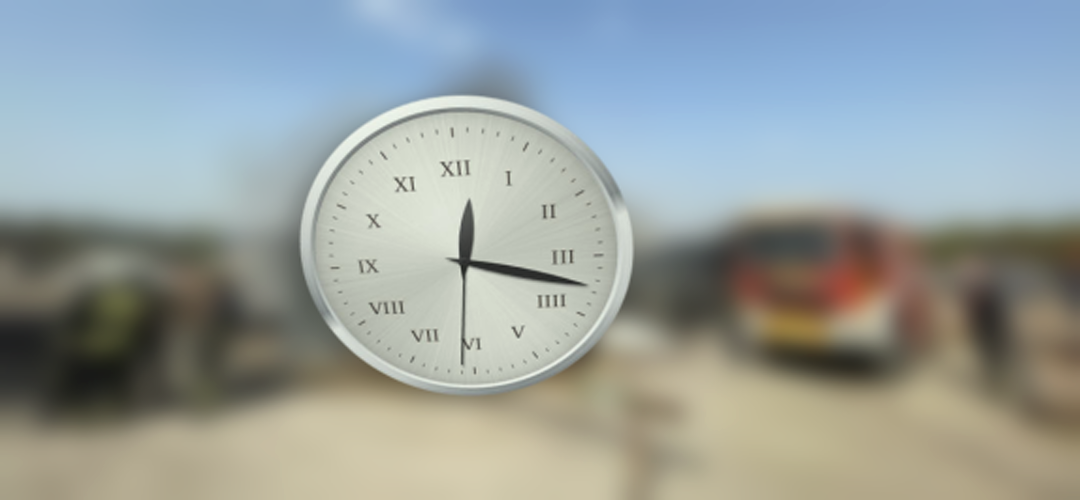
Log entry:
12h17m31s
